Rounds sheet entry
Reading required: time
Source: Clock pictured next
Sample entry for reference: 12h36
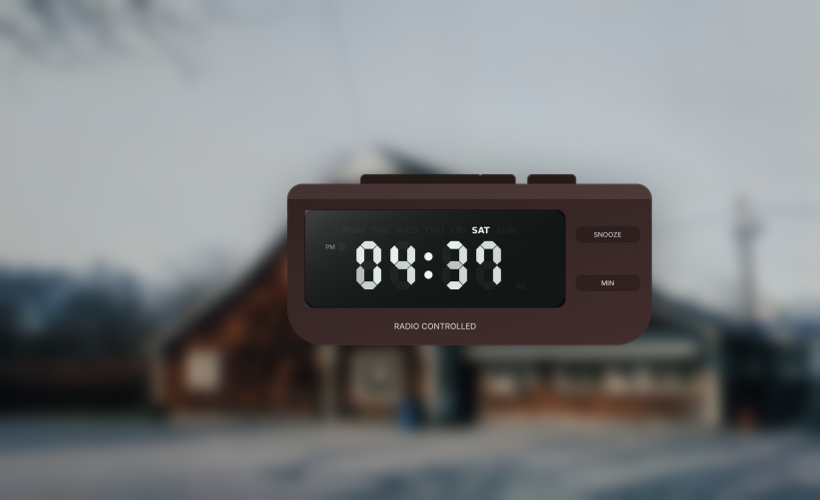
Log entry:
4h37
